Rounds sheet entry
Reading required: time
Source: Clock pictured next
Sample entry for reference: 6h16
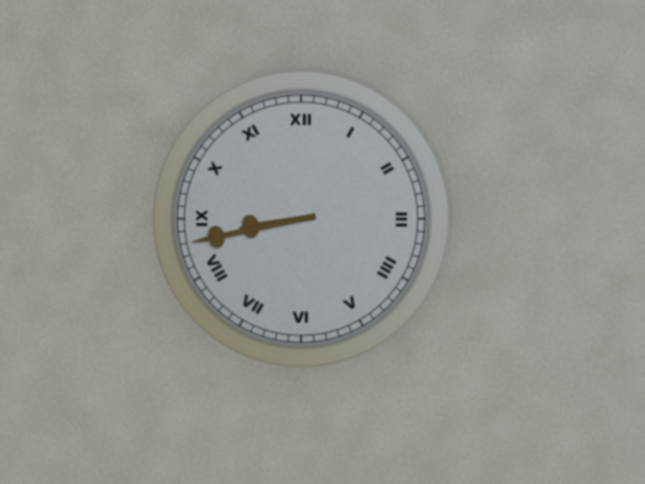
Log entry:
8h43
